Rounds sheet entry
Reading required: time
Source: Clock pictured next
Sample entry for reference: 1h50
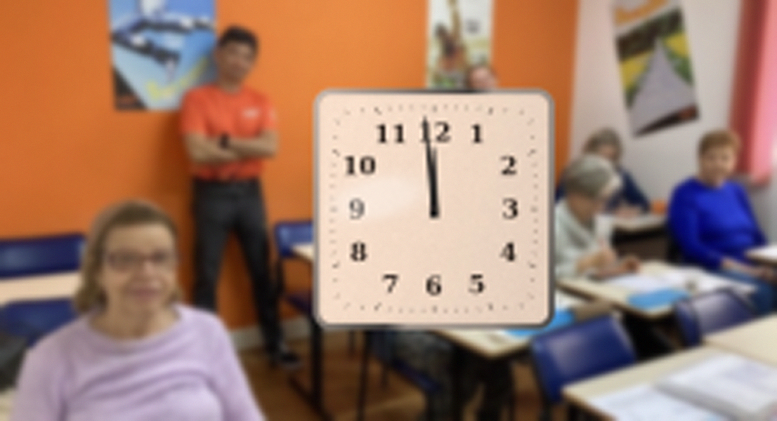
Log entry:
11h59
